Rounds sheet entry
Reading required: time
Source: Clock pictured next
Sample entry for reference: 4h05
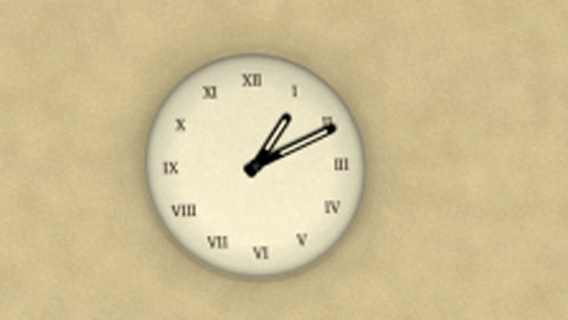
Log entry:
1h11
